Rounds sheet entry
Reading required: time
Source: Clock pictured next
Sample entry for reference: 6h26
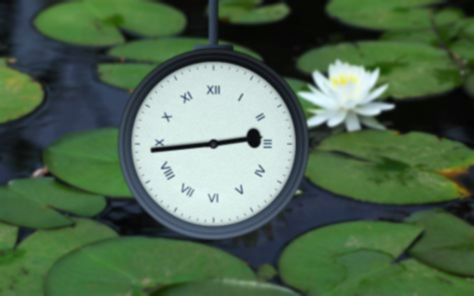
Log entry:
2h44
